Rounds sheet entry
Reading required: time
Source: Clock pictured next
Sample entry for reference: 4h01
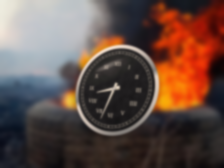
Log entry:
8h33
